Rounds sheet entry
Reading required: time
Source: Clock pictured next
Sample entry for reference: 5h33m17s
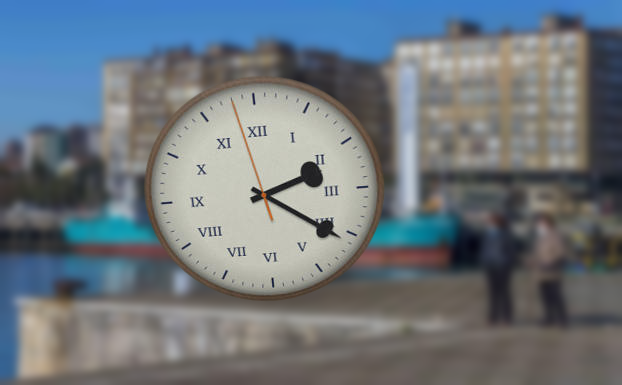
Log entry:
2h20m58s
